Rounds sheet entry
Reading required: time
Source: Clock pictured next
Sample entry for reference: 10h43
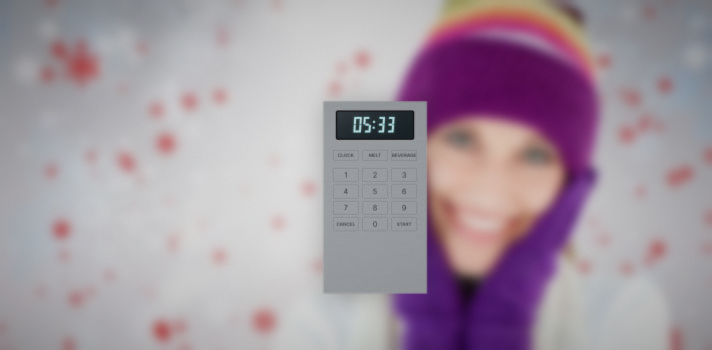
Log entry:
5h33
